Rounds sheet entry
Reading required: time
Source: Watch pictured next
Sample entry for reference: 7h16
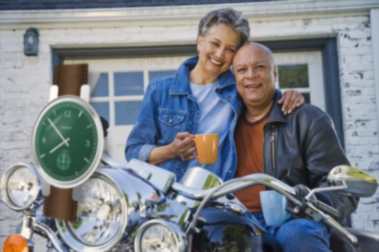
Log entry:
7h52
